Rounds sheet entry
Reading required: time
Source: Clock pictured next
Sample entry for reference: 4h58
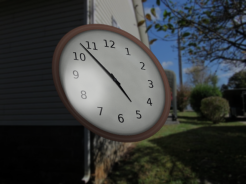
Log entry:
4h53
